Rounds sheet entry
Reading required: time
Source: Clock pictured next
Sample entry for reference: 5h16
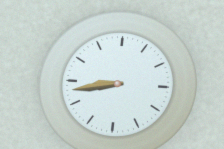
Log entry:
8h43
